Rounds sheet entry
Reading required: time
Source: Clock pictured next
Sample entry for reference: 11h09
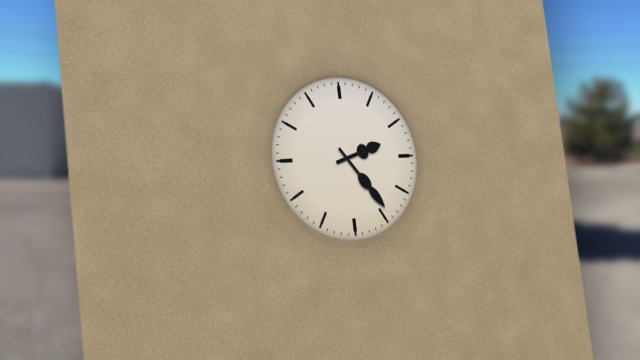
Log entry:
2h24
